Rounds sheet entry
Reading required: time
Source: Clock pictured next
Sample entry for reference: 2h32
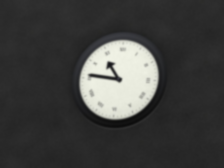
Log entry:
10h46
